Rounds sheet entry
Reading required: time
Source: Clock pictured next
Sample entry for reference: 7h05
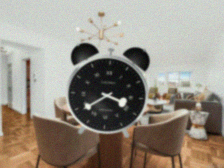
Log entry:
3h39
